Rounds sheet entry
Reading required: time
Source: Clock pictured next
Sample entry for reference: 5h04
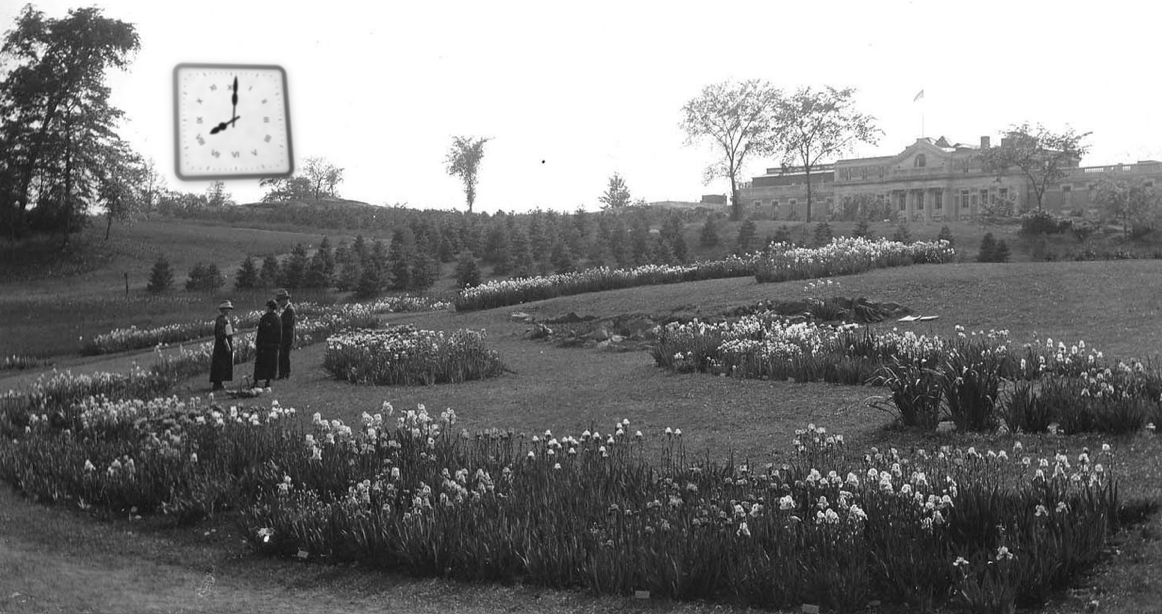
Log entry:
8h01
